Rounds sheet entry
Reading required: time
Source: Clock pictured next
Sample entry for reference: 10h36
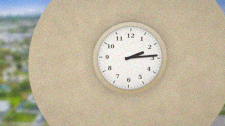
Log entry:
2h14
